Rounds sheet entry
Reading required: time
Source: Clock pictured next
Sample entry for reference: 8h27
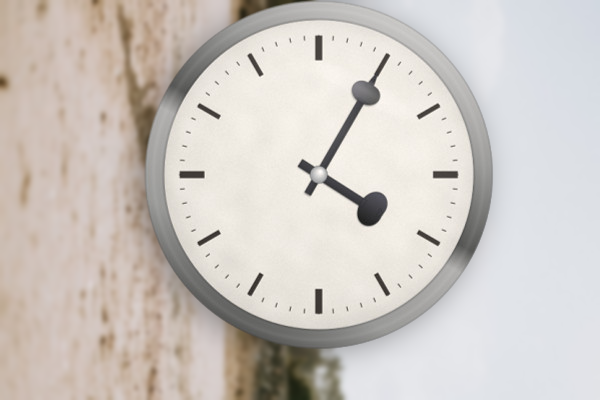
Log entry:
4h05
